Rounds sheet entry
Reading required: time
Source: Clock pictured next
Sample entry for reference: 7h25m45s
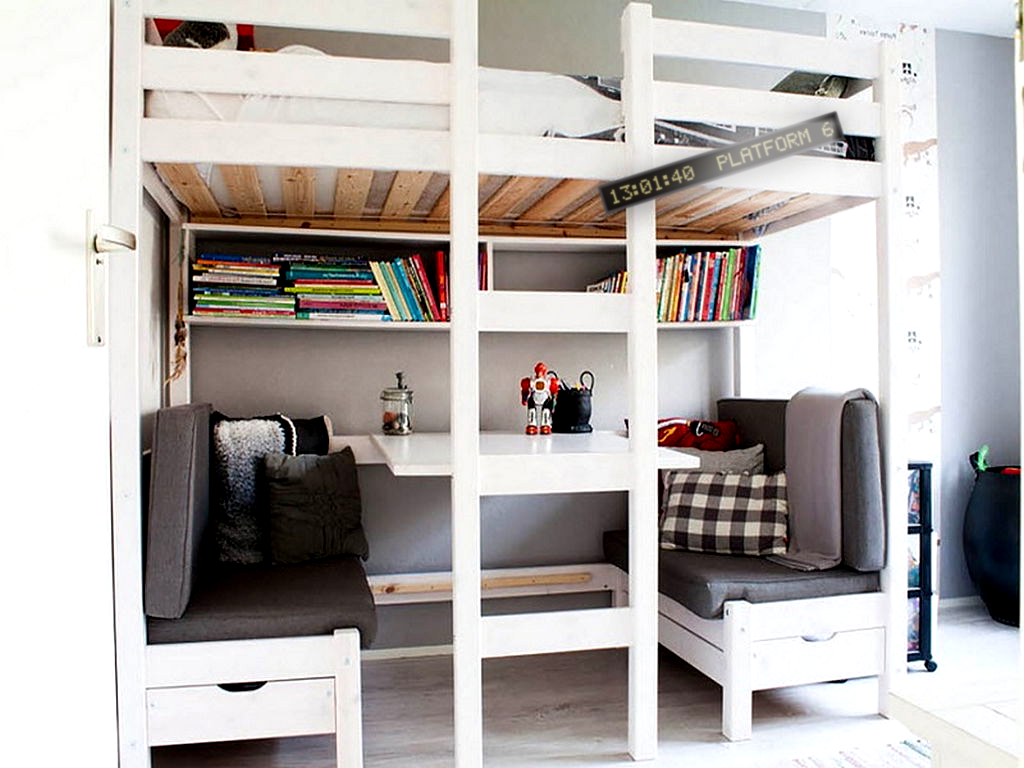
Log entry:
13h01m40s
